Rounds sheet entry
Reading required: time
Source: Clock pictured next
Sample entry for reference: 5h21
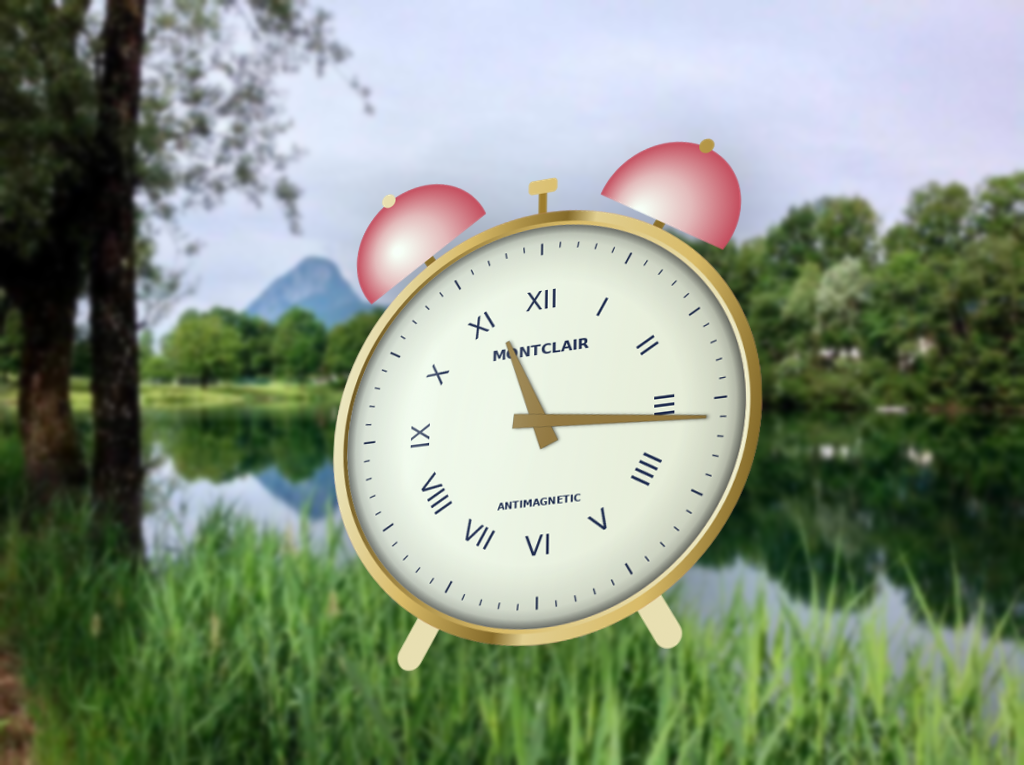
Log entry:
11h16
